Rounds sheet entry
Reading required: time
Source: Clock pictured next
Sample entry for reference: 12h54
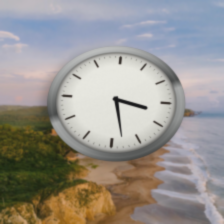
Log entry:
3h28
